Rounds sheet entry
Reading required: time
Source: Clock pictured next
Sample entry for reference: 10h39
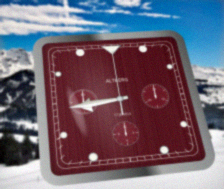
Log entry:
8h44
